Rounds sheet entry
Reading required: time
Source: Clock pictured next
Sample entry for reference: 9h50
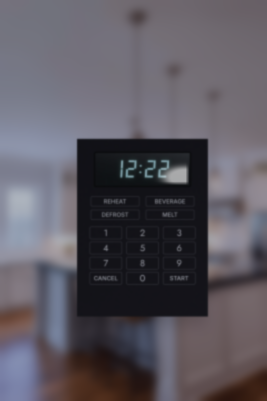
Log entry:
12h22
